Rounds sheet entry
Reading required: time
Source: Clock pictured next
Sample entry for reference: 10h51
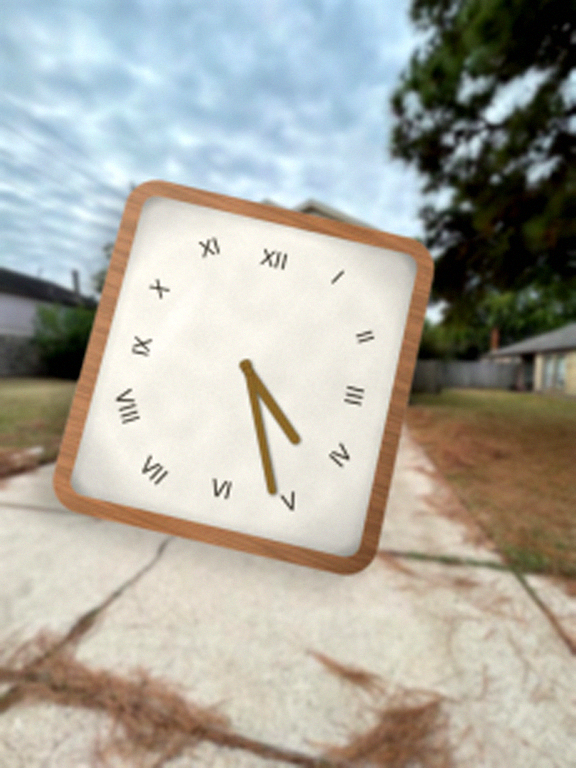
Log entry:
4h26
